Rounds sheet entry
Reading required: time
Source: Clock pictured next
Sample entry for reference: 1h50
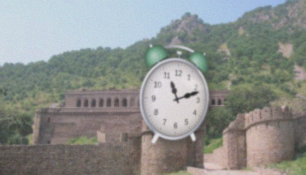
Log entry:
11h12
